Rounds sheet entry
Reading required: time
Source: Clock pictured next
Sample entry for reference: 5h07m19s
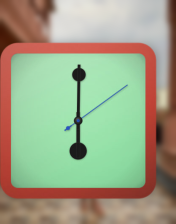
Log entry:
6h00m09s
